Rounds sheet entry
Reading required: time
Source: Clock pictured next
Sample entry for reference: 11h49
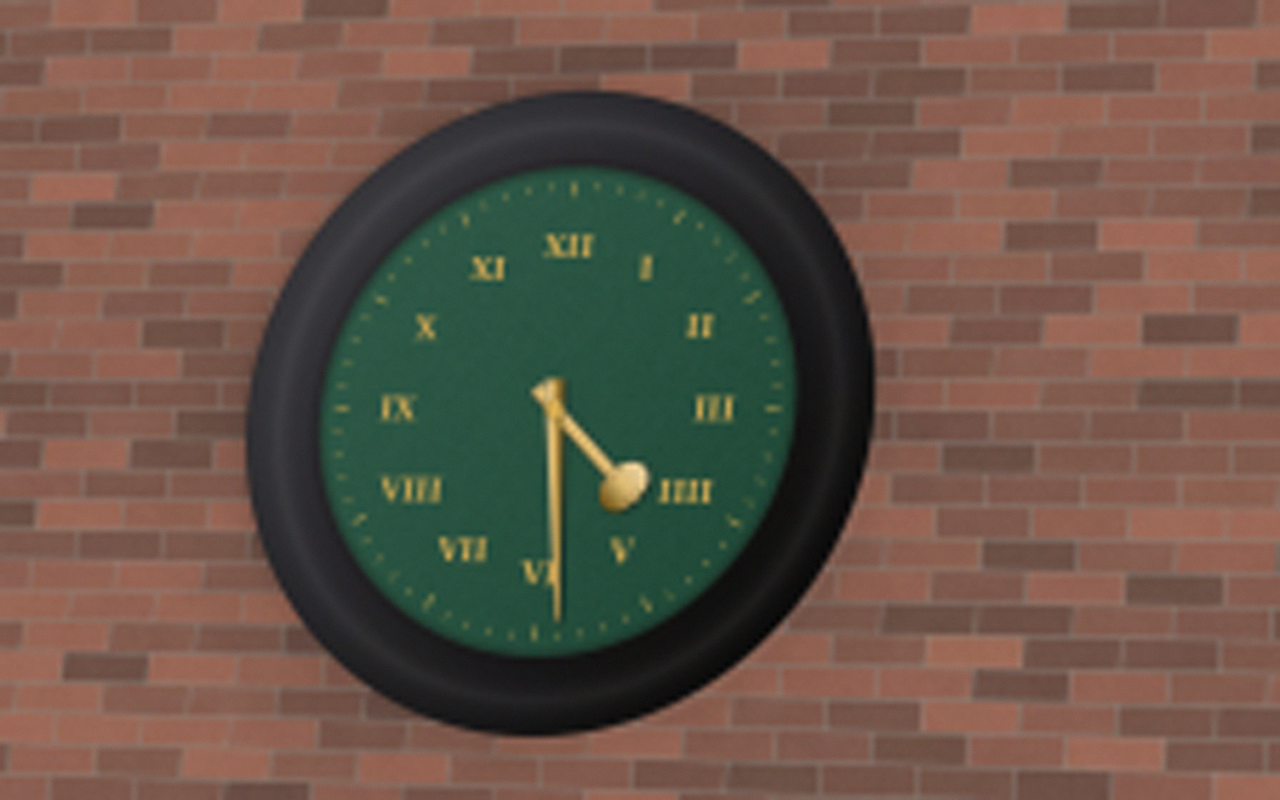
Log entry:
4h29
